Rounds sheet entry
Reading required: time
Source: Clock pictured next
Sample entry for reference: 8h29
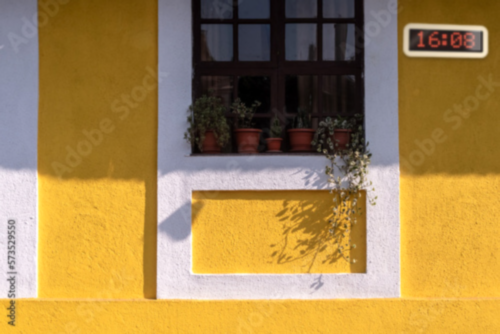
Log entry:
16h08
